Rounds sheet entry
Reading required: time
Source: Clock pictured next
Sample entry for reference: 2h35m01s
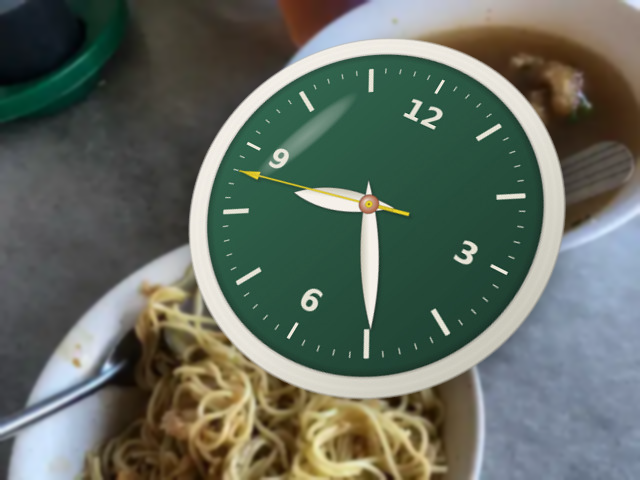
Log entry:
8h24m43s
